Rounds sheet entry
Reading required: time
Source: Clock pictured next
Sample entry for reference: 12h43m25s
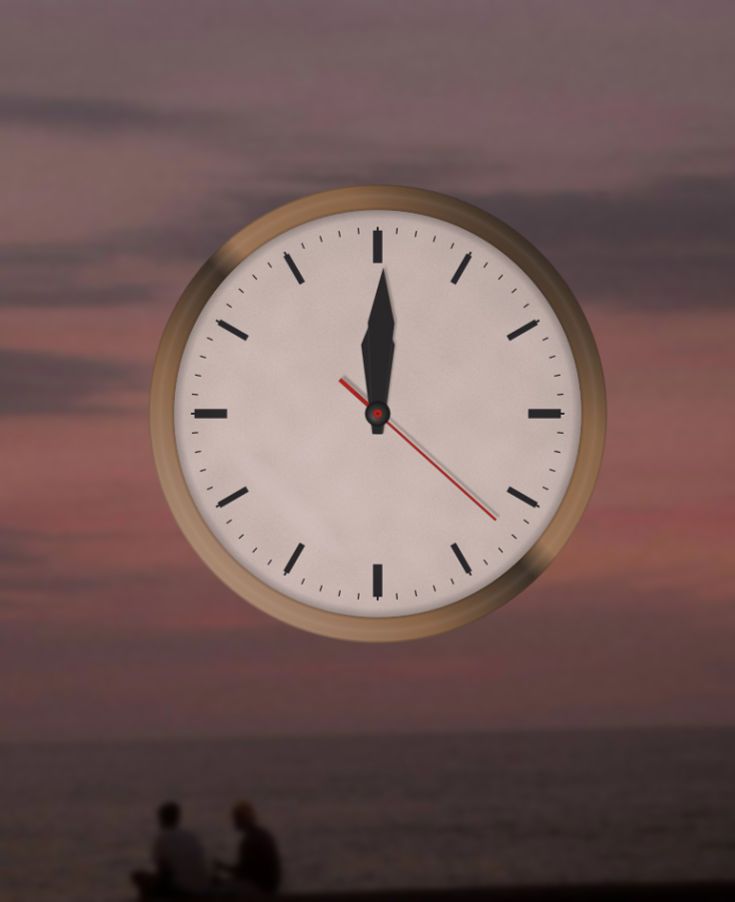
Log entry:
12h00m22s
